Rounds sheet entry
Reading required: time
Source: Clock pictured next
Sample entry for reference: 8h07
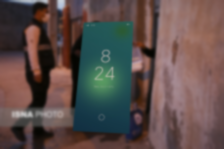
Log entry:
8h24
